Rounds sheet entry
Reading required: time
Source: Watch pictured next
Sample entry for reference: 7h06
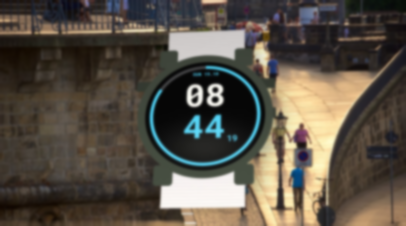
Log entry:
8h44
